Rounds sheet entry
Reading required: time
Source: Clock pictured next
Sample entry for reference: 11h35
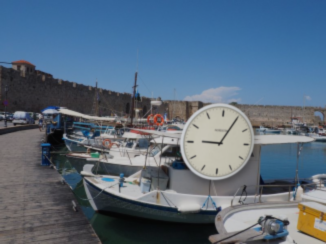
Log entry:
9h05
